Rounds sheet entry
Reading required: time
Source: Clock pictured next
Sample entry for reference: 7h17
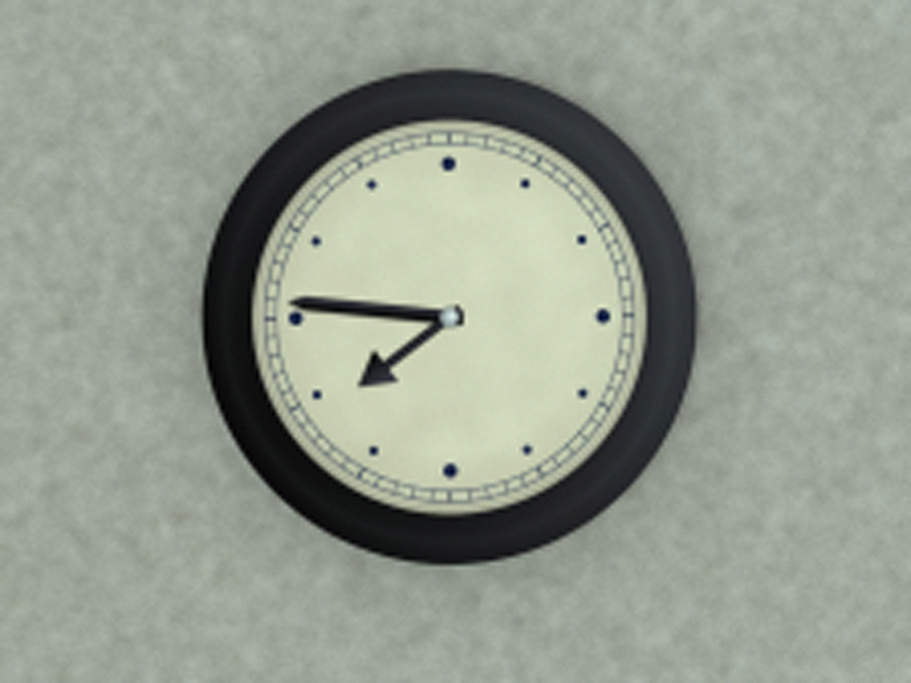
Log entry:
7h46
